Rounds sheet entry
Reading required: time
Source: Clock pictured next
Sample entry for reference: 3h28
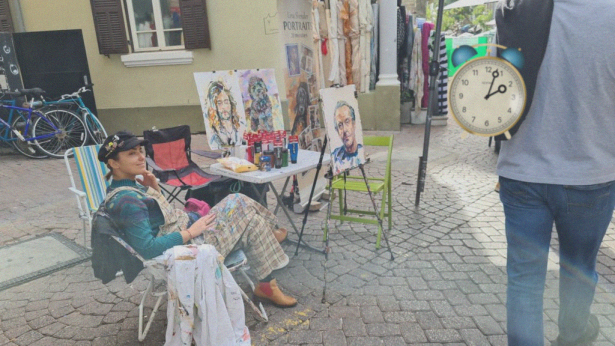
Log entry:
2h03
